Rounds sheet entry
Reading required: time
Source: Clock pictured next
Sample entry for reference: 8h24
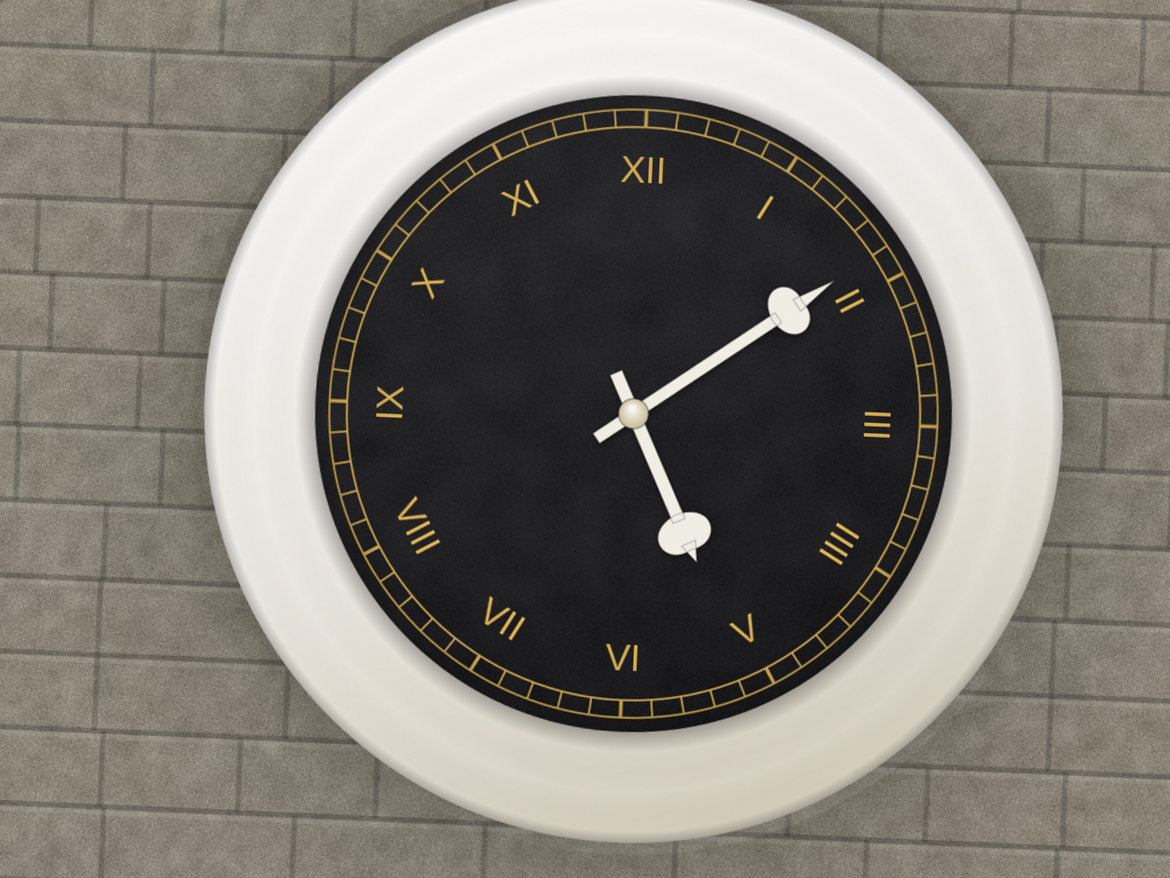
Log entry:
5h09
